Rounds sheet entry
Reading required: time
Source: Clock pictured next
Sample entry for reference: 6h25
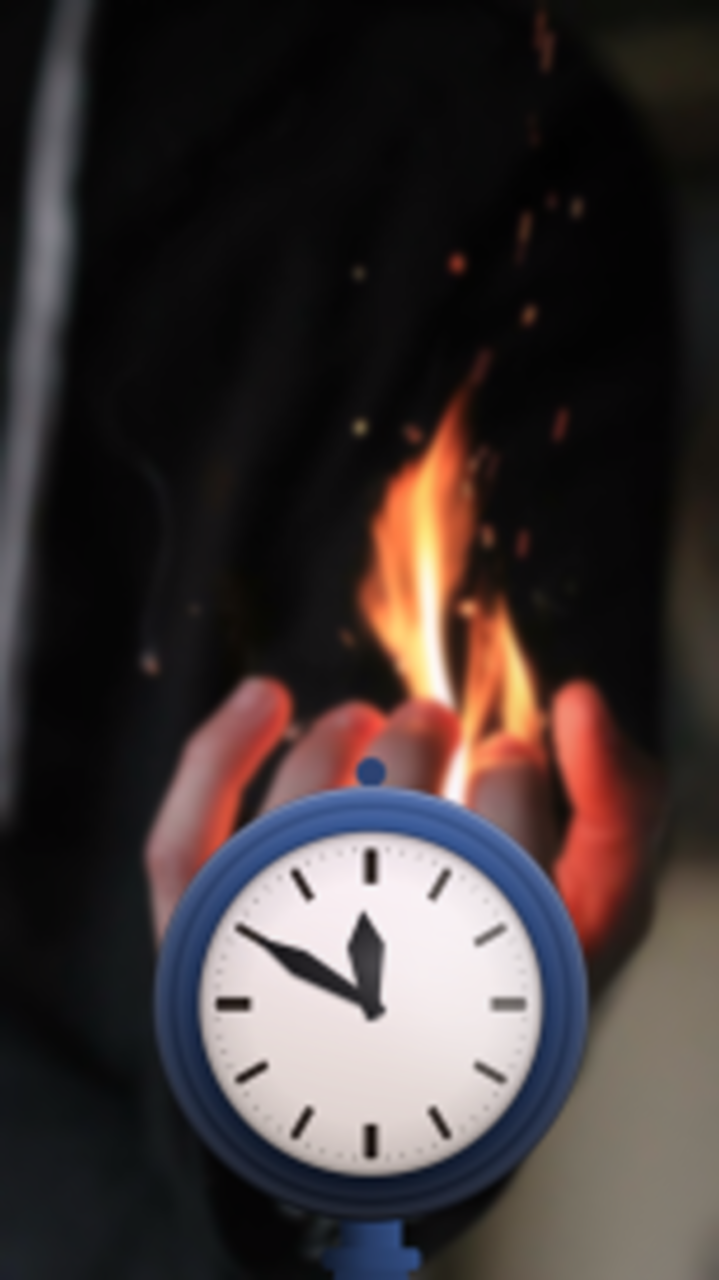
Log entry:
11h50
